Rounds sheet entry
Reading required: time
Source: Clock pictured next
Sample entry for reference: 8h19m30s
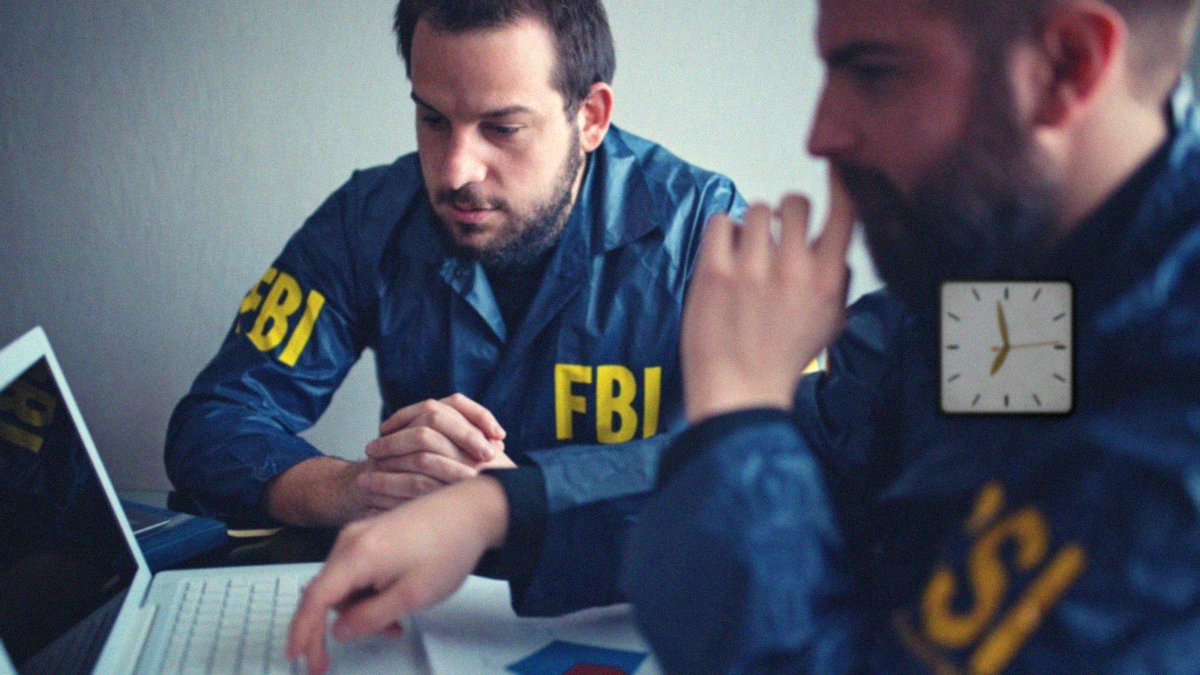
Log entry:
6h58m14s
